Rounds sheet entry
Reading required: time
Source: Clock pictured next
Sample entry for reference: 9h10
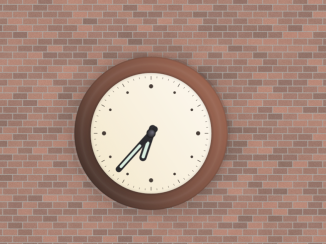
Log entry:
6h37
